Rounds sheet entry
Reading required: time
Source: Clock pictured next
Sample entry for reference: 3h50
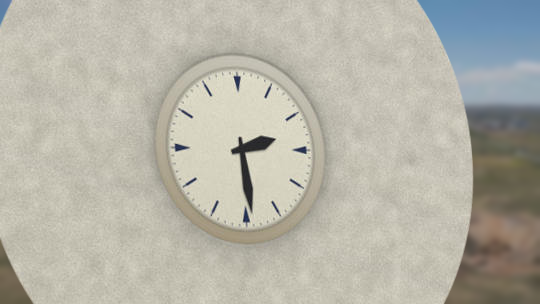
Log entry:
2h29
